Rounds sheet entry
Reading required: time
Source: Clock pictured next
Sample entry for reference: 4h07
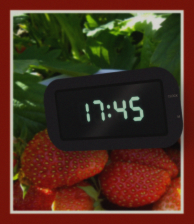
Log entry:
17h45
